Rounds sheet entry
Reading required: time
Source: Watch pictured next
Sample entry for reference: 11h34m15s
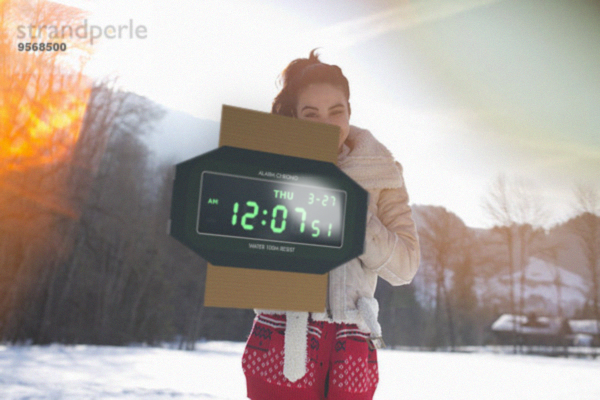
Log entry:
12h07m51s
